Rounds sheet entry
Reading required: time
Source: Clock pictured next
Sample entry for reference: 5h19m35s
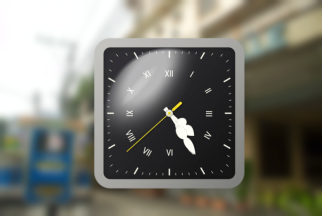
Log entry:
4h24m38s
